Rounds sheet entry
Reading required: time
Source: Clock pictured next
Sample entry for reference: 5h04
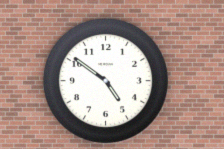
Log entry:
4h51
